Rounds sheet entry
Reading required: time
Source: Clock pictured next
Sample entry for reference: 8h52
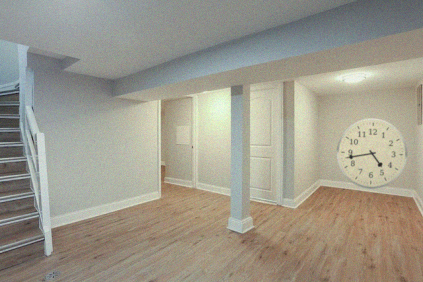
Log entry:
4h43
